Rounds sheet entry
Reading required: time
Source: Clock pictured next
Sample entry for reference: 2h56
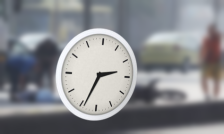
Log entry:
2h34
